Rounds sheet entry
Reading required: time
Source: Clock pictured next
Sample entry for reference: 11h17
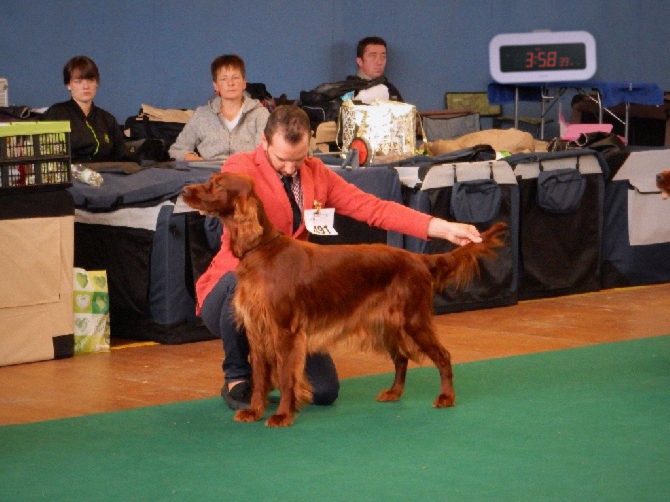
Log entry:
3h58
